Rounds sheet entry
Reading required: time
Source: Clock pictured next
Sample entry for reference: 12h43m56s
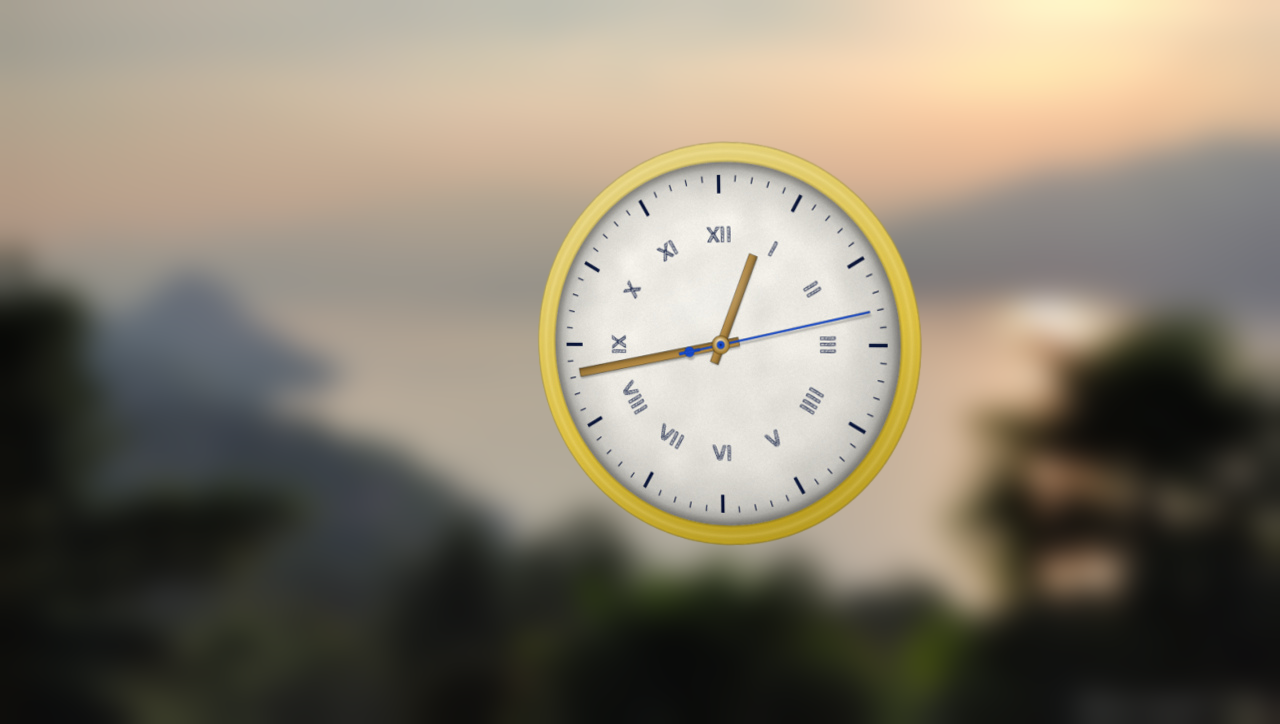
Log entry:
12h43m13s
